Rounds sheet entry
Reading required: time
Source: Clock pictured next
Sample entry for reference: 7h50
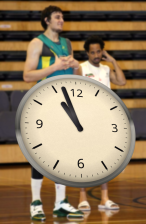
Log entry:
10h57
